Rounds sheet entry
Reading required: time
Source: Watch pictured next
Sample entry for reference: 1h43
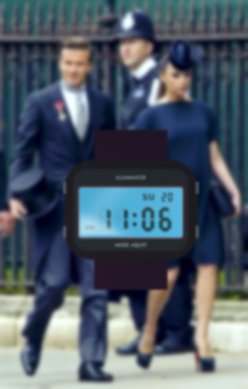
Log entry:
11h06
